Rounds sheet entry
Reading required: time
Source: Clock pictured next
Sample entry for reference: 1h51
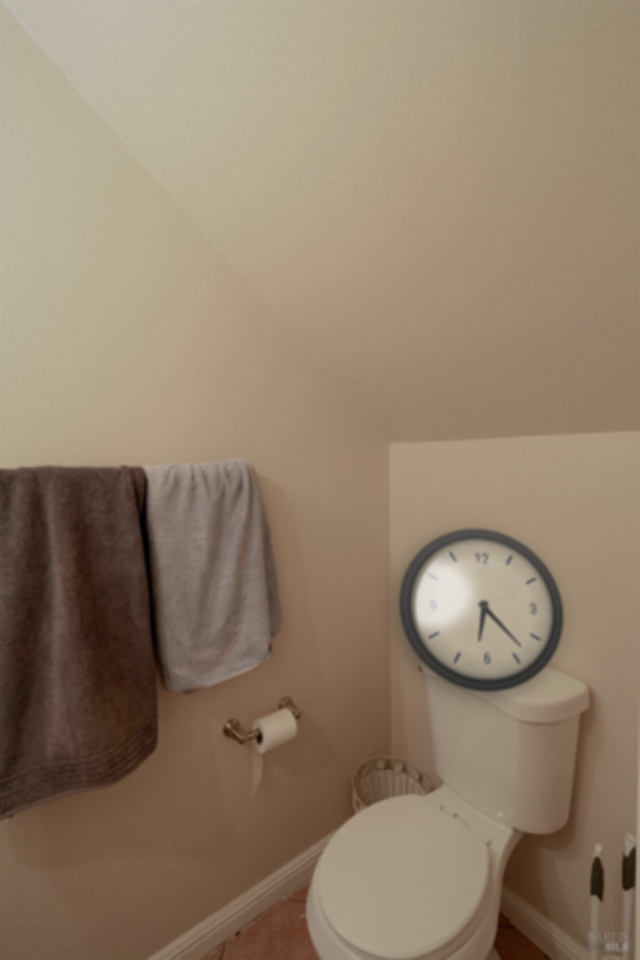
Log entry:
6h23
